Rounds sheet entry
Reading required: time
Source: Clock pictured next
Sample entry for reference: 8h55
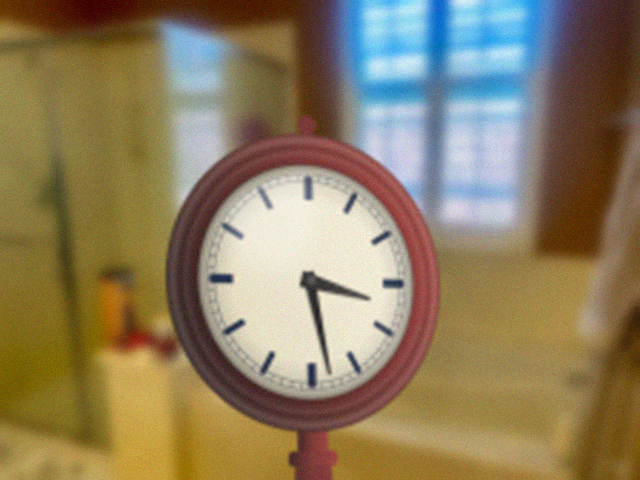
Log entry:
3h28
